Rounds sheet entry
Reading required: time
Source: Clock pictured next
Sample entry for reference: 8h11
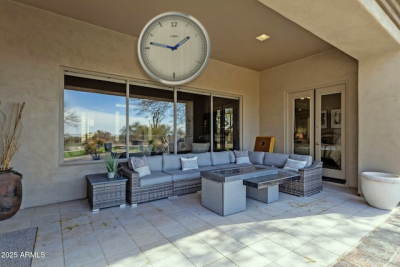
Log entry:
1h47
